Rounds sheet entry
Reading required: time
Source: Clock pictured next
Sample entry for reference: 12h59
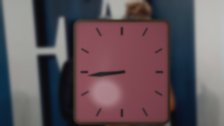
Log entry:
8h44
